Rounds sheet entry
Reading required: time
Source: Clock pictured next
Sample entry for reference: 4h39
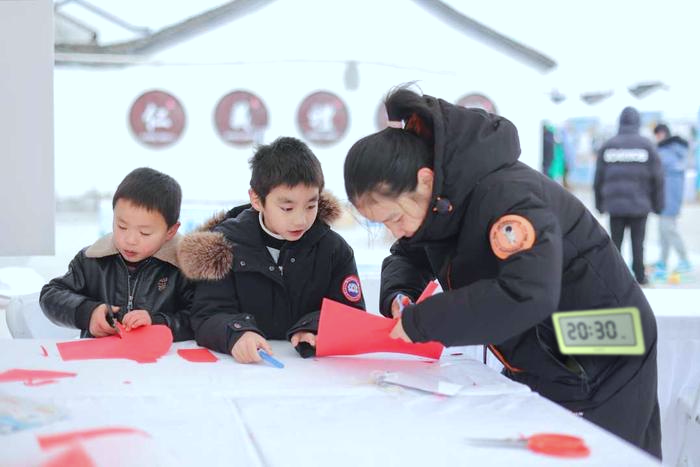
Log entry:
20h30
